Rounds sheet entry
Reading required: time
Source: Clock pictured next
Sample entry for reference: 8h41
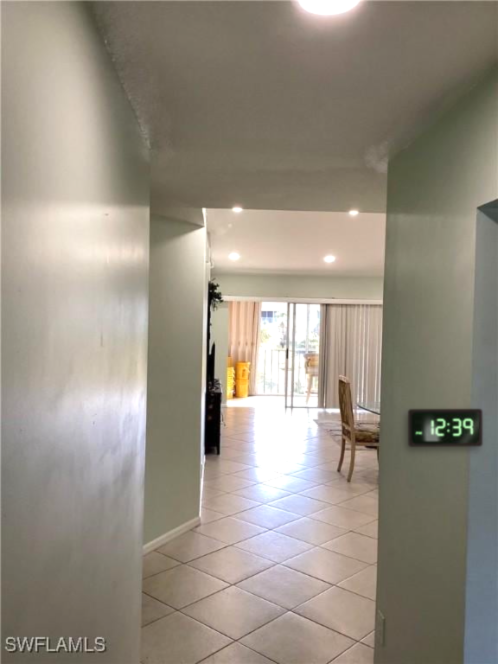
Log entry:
12h39
